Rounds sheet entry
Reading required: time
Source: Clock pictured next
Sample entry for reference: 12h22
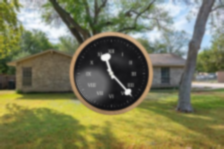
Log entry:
11h23
